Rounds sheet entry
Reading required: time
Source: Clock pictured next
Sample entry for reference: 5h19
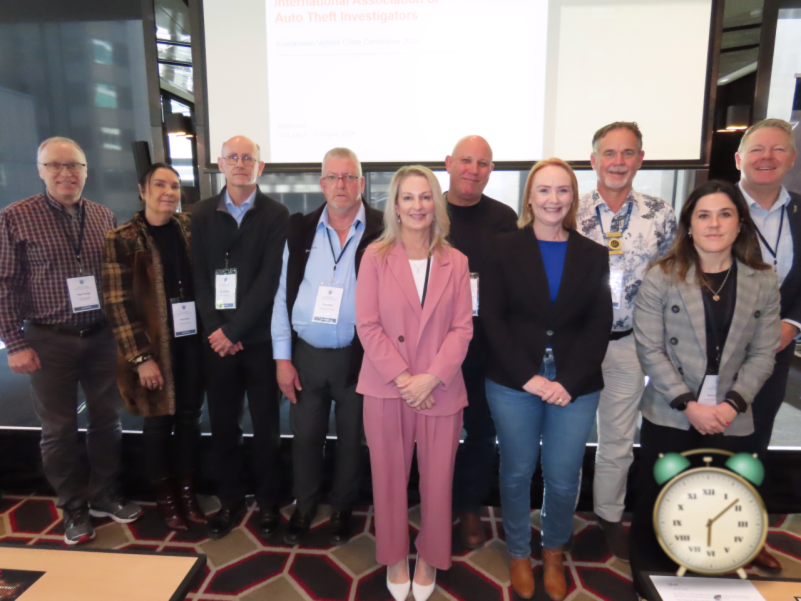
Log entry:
6h08
